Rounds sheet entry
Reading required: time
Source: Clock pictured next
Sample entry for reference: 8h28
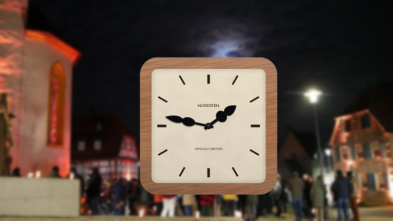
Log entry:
1h47
